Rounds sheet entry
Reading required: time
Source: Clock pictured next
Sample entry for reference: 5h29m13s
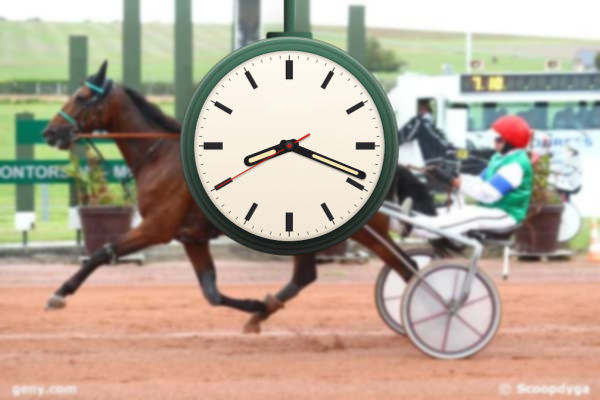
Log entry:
8h18m40s
